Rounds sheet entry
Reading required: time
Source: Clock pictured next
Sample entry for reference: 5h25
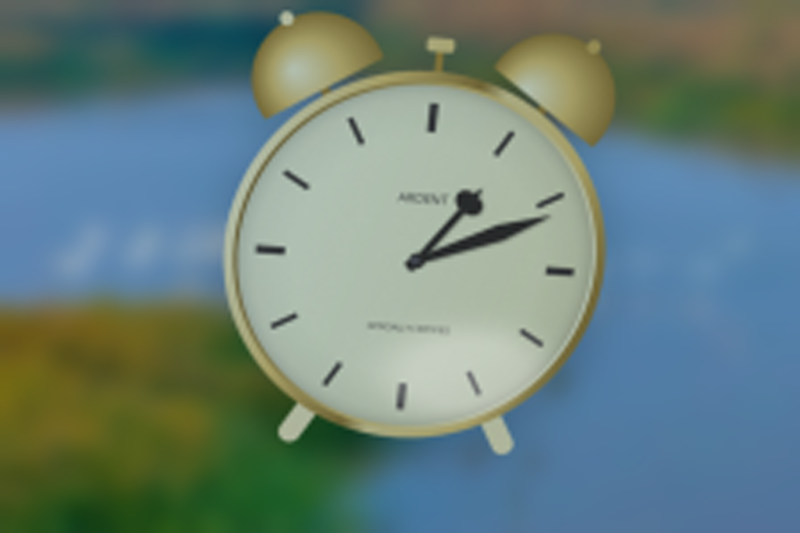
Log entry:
1h11
